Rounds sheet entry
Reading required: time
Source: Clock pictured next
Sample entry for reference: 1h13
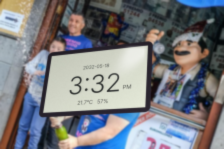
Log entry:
3h32
